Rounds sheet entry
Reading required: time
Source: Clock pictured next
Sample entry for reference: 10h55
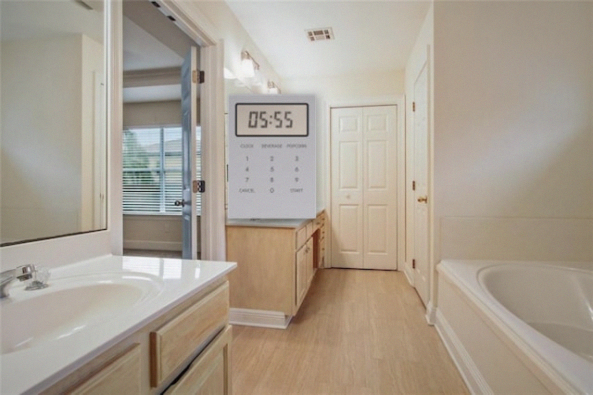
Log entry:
5h55
